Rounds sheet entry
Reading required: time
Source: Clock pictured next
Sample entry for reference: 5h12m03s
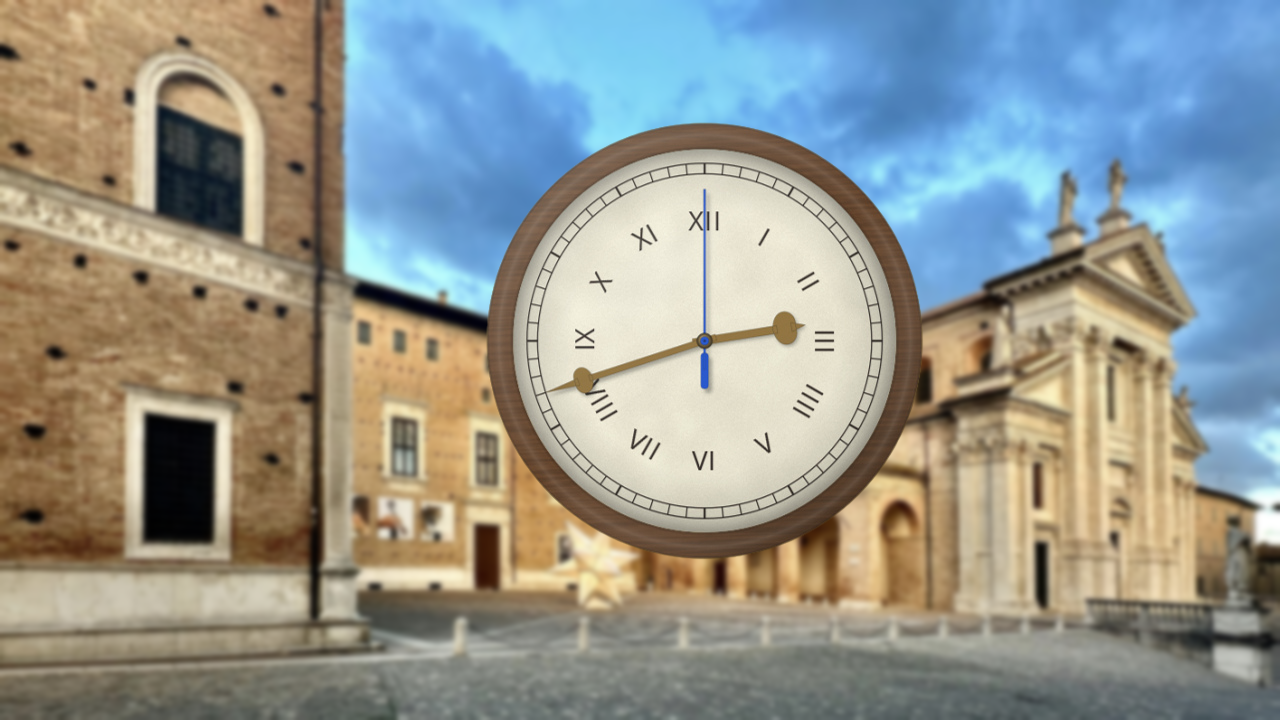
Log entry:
2h42m00s
